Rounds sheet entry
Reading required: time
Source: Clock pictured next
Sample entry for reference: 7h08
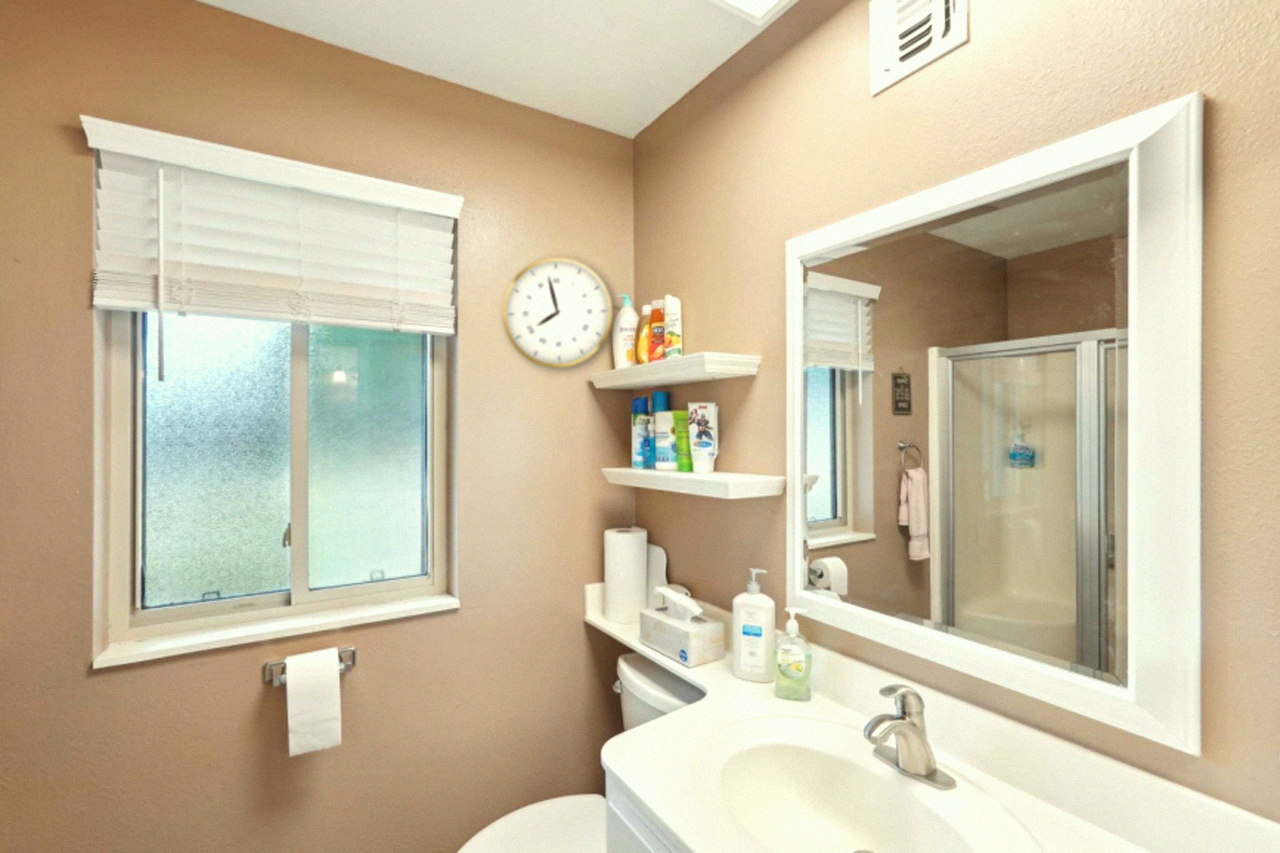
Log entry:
7h58
